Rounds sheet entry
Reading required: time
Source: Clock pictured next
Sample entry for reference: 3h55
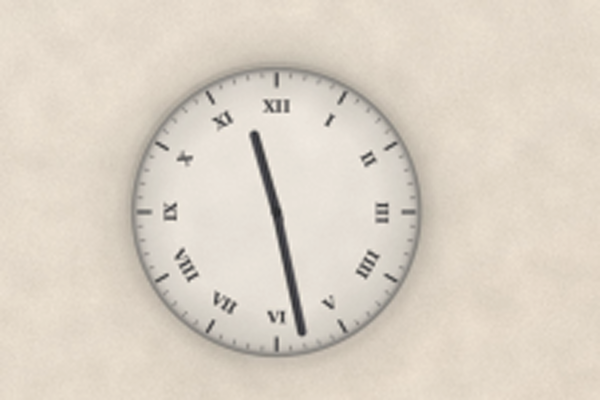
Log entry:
11h28
